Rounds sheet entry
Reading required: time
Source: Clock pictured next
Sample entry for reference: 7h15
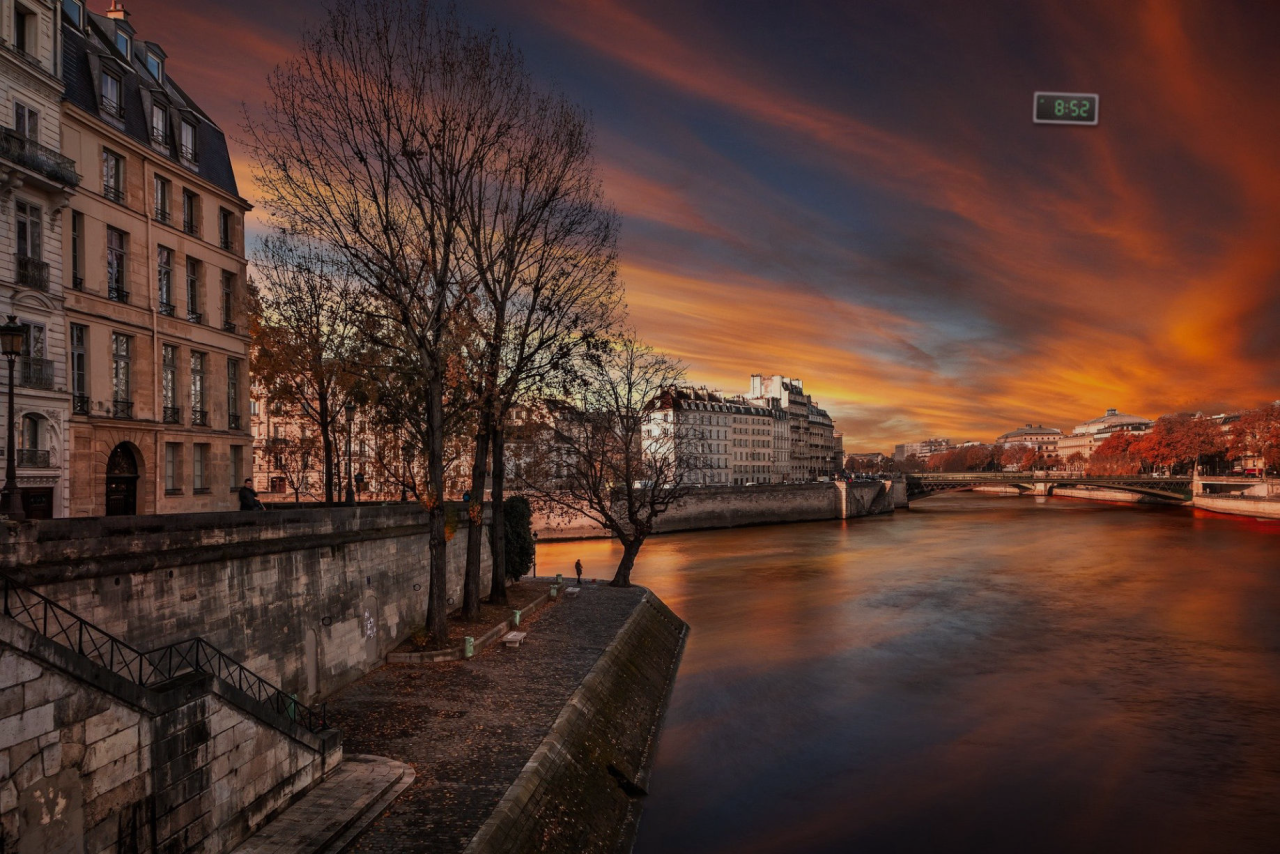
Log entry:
8h52
